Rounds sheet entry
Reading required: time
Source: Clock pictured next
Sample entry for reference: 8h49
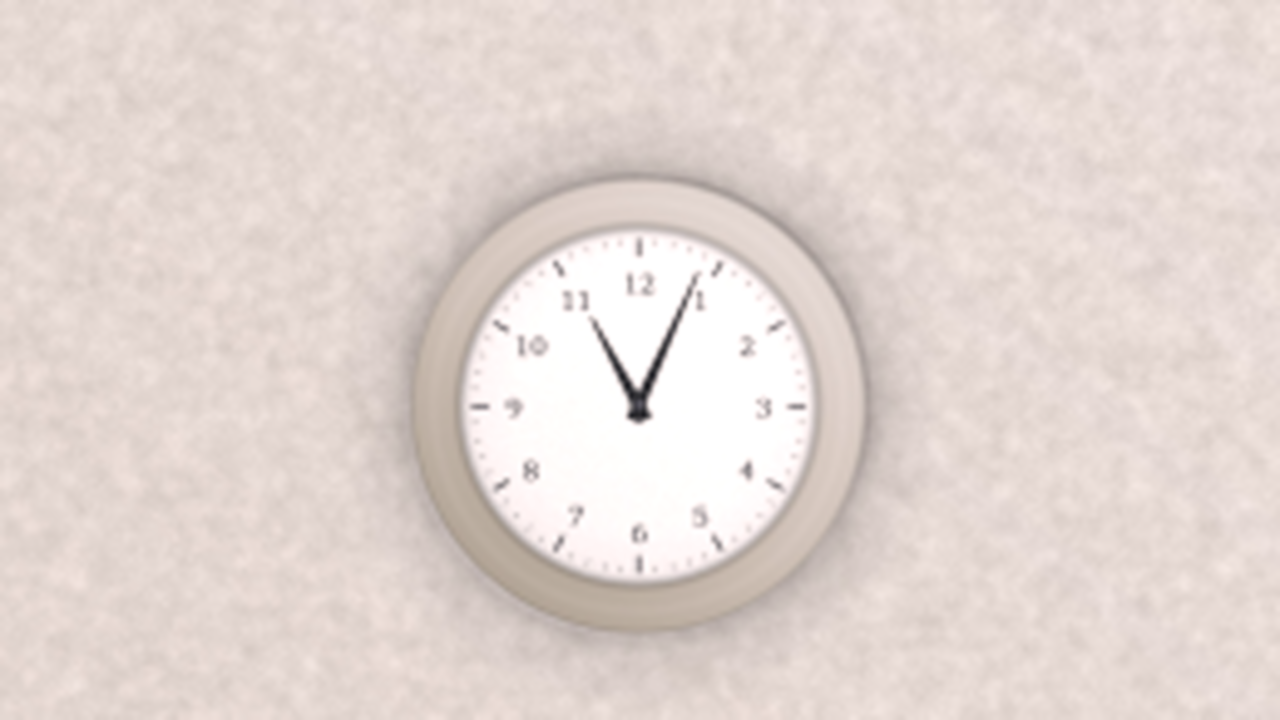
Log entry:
11h04
